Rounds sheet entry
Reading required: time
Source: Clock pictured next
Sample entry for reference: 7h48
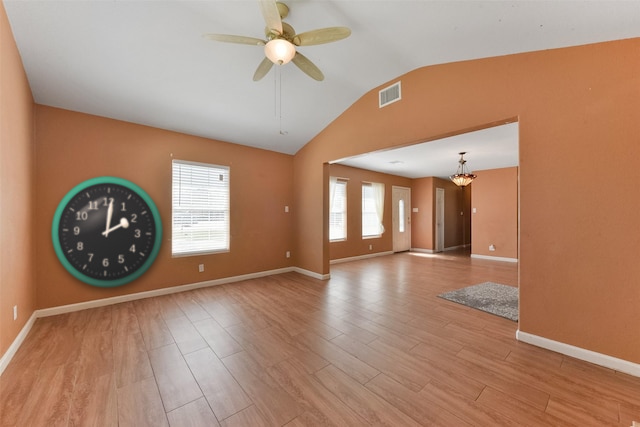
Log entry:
2h01
